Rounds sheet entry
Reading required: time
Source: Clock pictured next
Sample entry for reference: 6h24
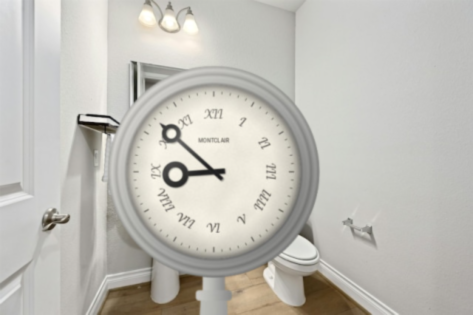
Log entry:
8h52
